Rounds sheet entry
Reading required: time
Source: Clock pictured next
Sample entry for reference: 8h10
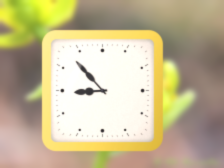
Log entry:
8h53
